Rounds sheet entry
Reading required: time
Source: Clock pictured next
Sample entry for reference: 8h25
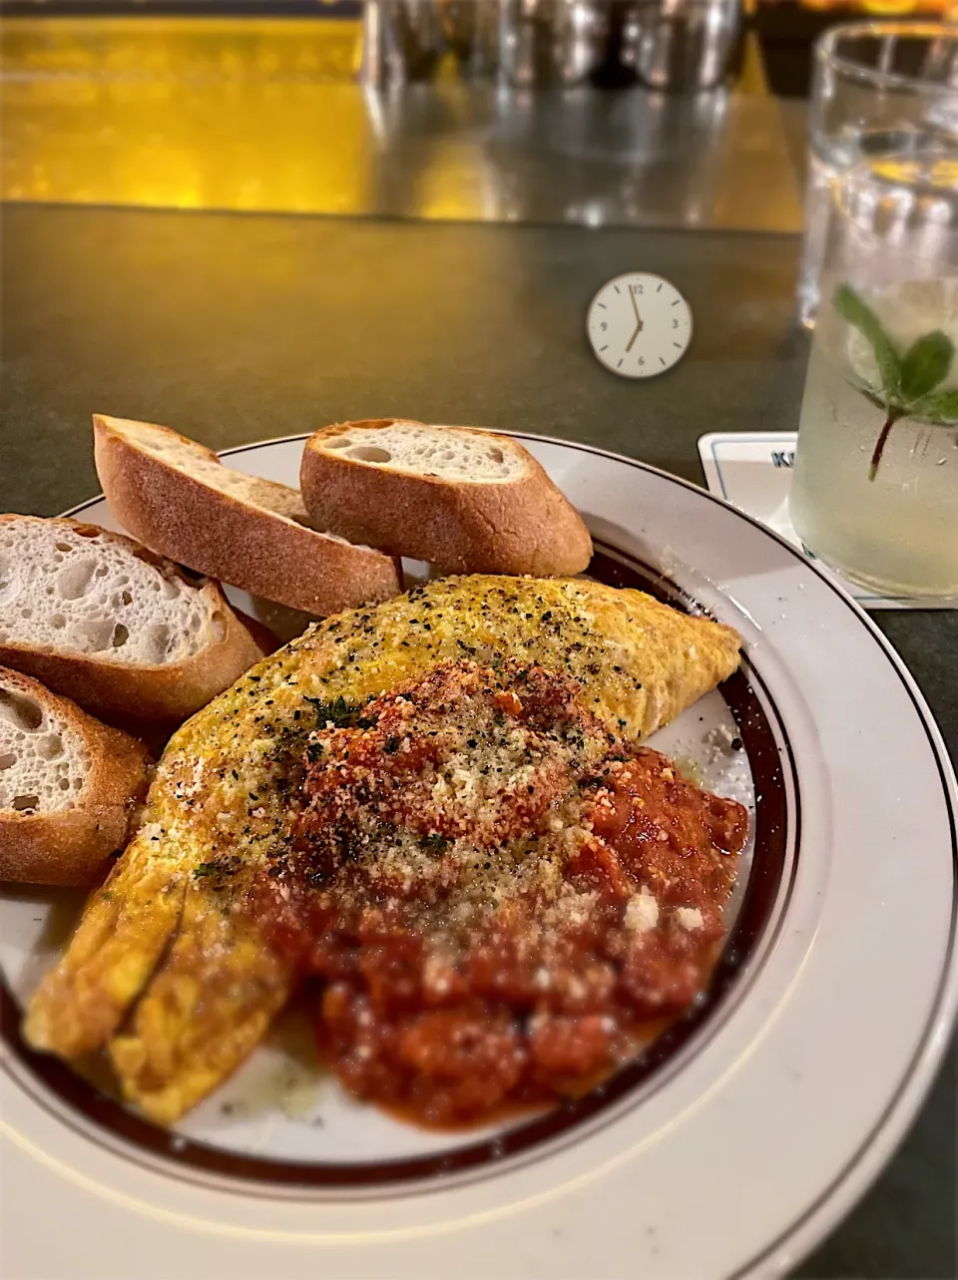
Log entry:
6h58
